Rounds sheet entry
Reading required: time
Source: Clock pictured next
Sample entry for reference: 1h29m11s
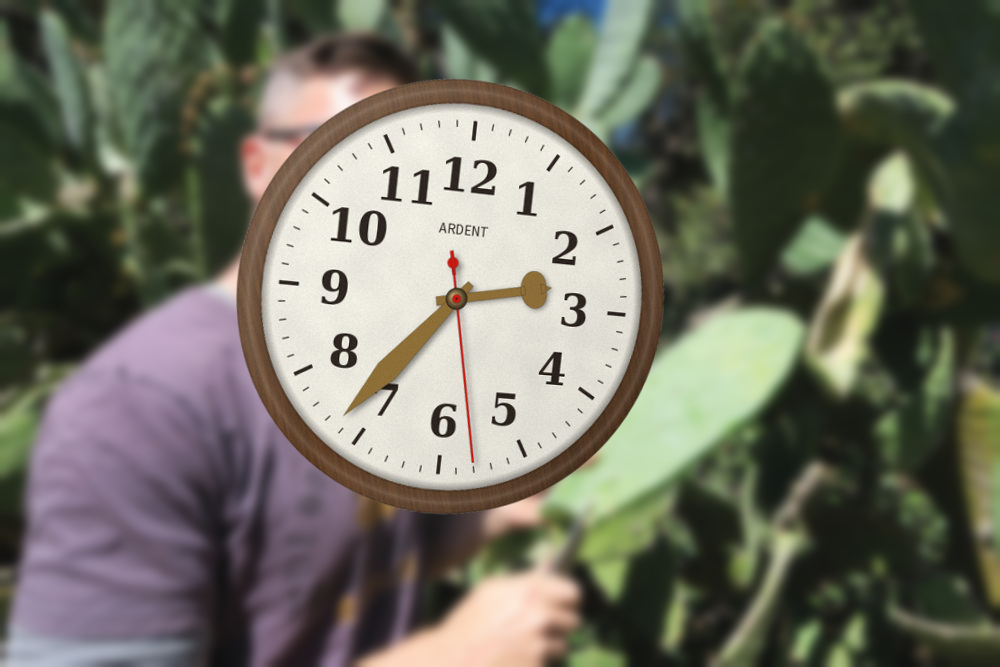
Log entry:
2h36m28s
